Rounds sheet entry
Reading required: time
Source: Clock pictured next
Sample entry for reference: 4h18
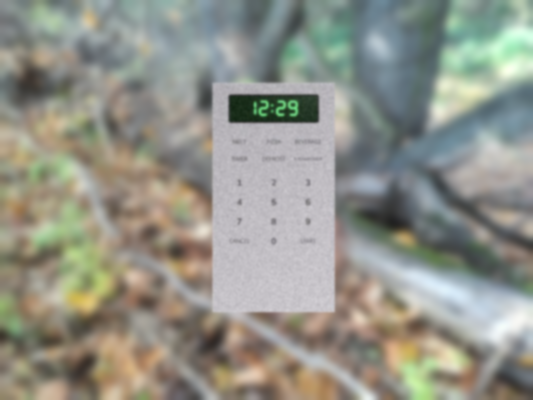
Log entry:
12h29
